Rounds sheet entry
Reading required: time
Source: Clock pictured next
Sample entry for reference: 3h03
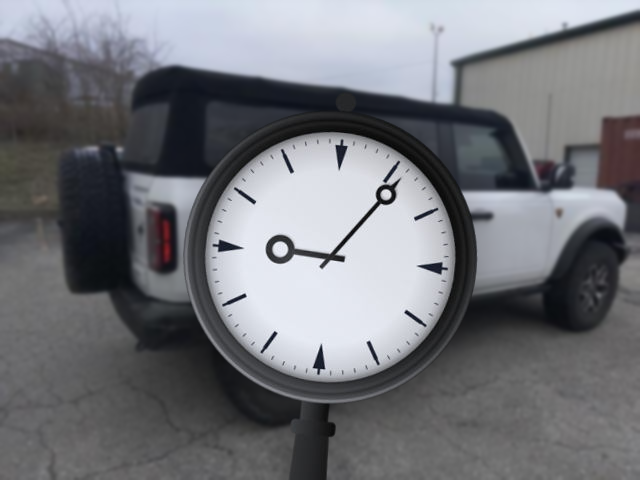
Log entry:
9h06
